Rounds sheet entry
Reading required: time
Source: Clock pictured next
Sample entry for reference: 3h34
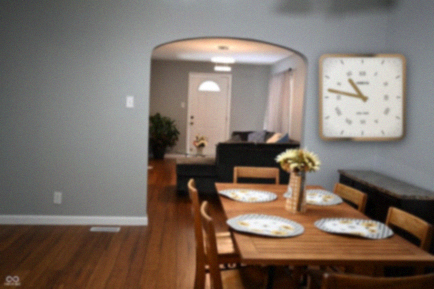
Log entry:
10h47
